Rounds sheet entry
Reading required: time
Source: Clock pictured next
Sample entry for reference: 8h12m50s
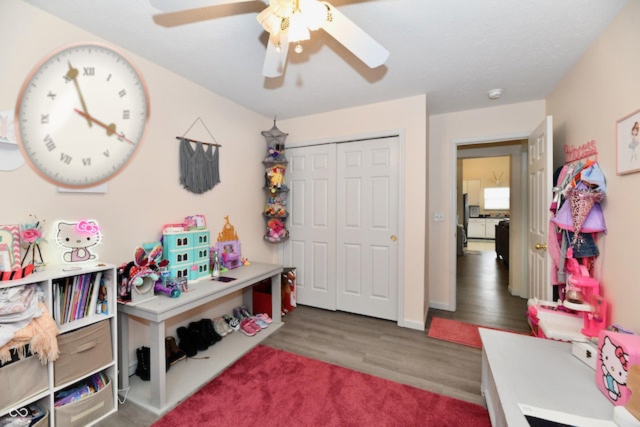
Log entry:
3h56m20s
